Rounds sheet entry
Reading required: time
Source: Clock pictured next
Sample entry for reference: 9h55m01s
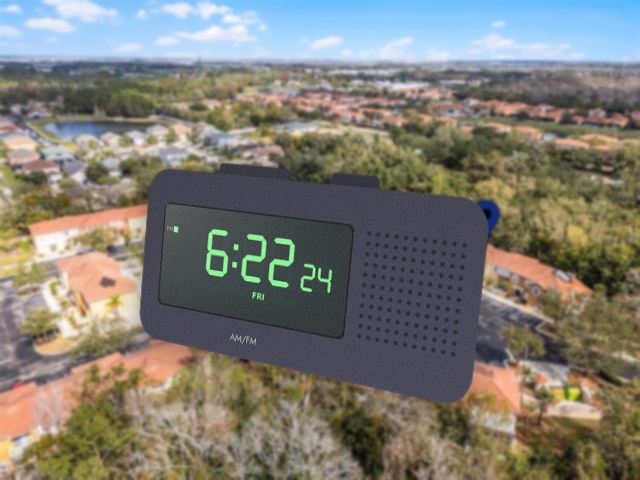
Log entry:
6h22m24s
